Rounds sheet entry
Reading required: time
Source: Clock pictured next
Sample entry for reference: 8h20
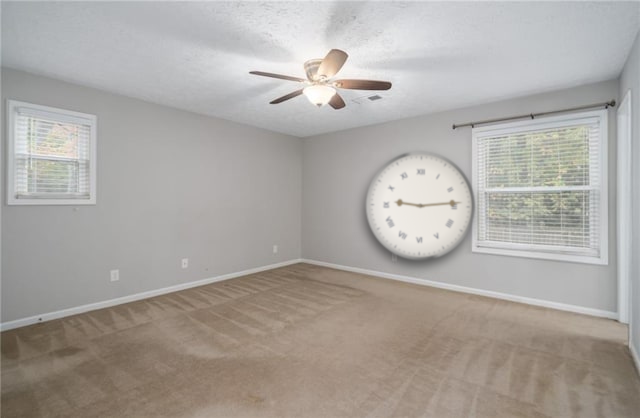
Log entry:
9h14
